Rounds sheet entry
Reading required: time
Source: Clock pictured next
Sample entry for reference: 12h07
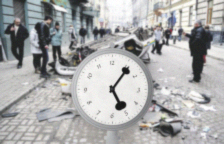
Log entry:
5h06
